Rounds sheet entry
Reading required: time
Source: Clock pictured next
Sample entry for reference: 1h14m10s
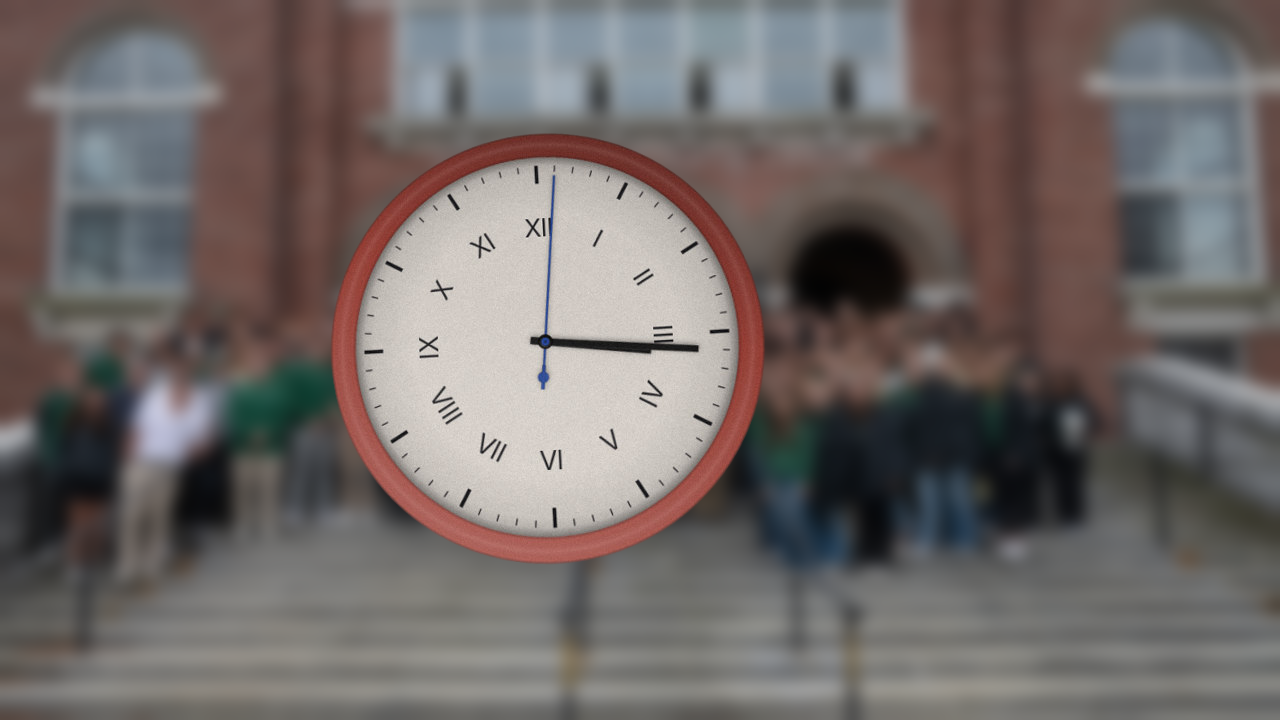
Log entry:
3h16m01s
